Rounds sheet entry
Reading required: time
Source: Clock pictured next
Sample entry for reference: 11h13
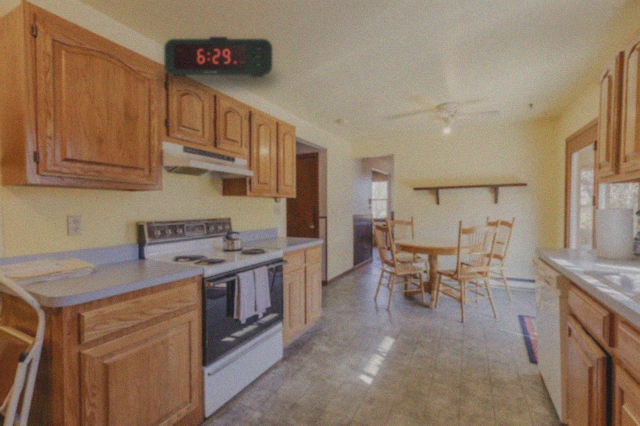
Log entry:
6h29
